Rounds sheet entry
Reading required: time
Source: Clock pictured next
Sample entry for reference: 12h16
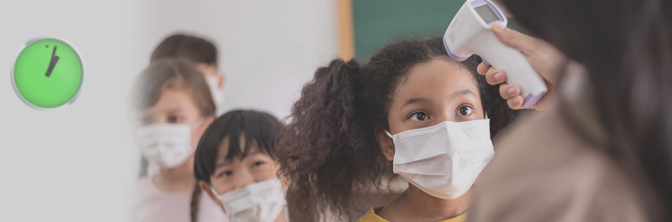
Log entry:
1h03
